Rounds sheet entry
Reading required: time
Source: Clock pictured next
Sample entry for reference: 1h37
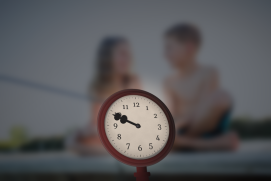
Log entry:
9h49
